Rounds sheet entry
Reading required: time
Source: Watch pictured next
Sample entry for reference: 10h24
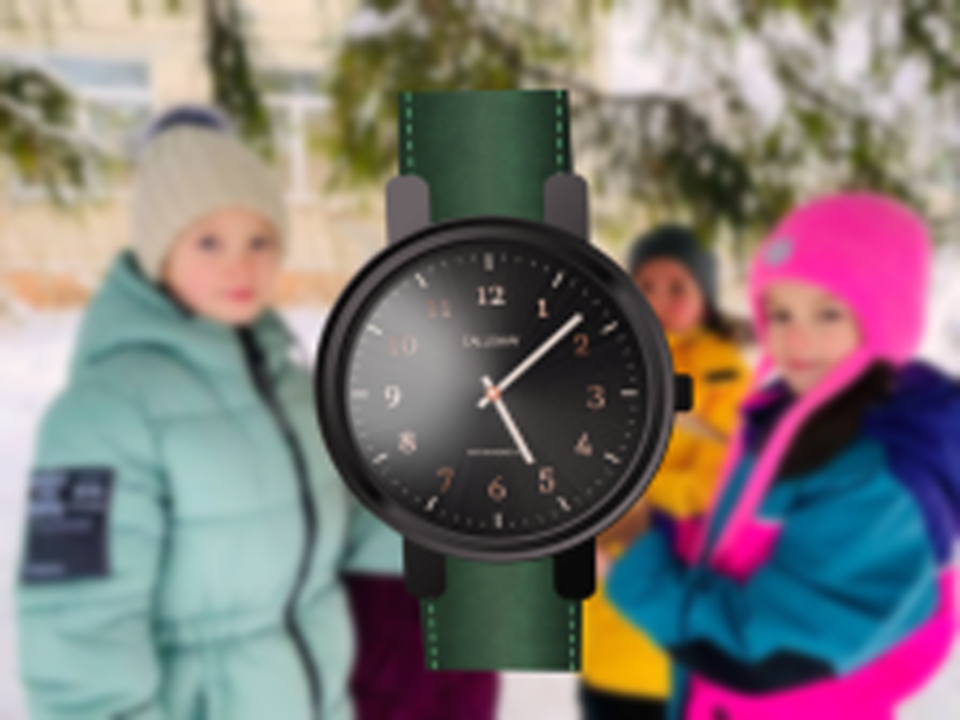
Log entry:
5h08
